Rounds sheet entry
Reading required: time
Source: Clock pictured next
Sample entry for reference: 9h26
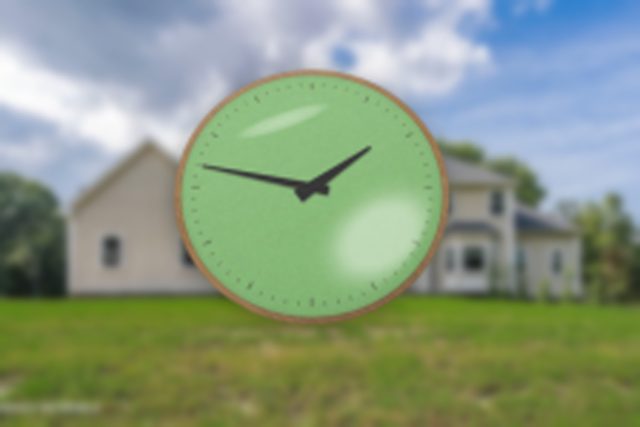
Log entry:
1h47
